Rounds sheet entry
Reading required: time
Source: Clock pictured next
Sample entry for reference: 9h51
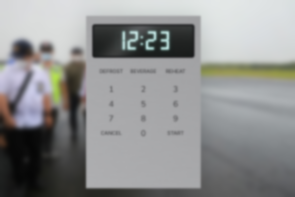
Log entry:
12h23
